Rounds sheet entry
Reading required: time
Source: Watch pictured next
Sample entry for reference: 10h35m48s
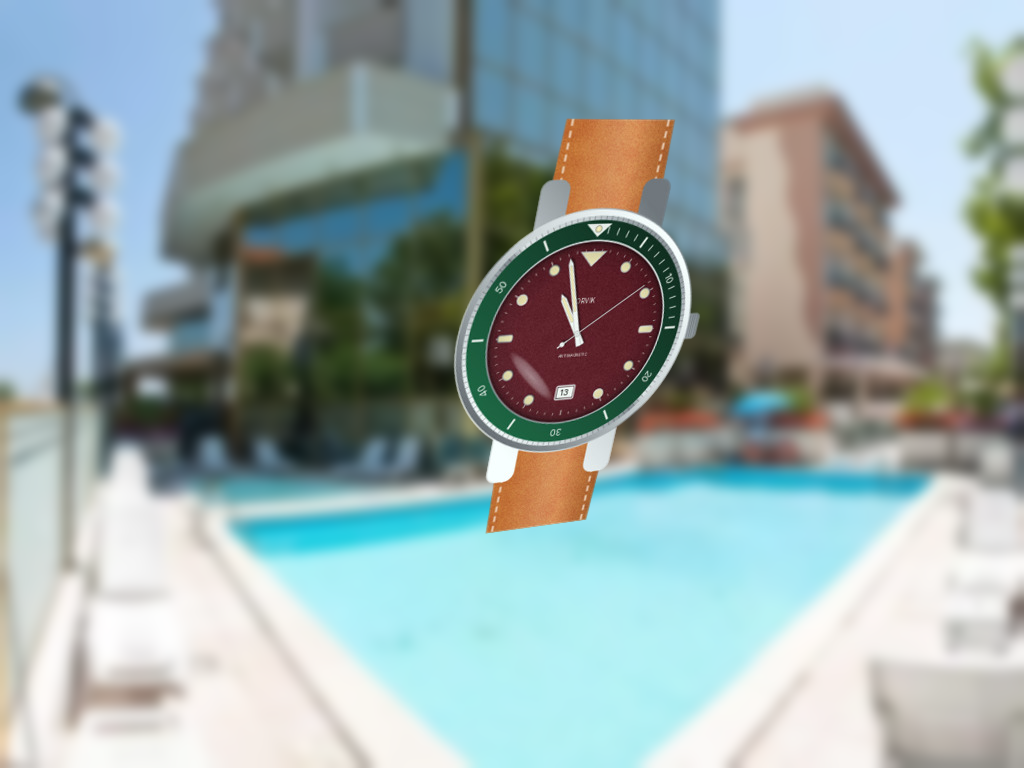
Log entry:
10h57m09s
